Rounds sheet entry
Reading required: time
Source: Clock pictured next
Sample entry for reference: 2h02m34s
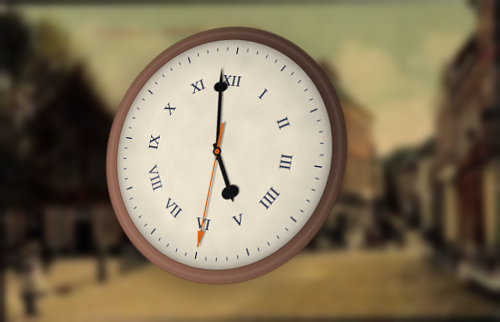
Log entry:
4h58m30s
